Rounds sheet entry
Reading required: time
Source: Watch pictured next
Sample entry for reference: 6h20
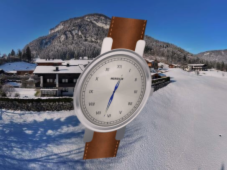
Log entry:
12h32
